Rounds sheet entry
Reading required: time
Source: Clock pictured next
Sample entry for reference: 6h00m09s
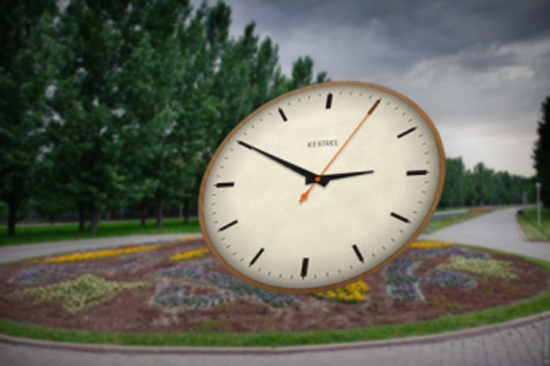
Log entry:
2h50m05s
